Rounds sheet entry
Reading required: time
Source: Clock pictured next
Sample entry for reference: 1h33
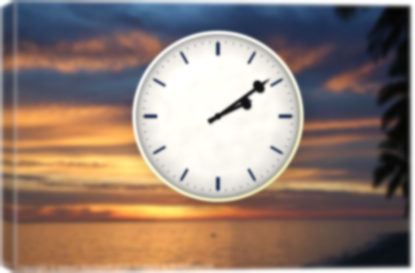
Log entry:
2h09
